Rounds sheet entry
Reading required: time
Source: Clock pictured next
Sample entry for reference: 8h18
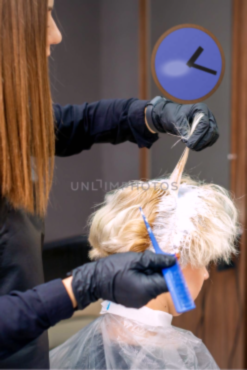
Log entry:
1h18
